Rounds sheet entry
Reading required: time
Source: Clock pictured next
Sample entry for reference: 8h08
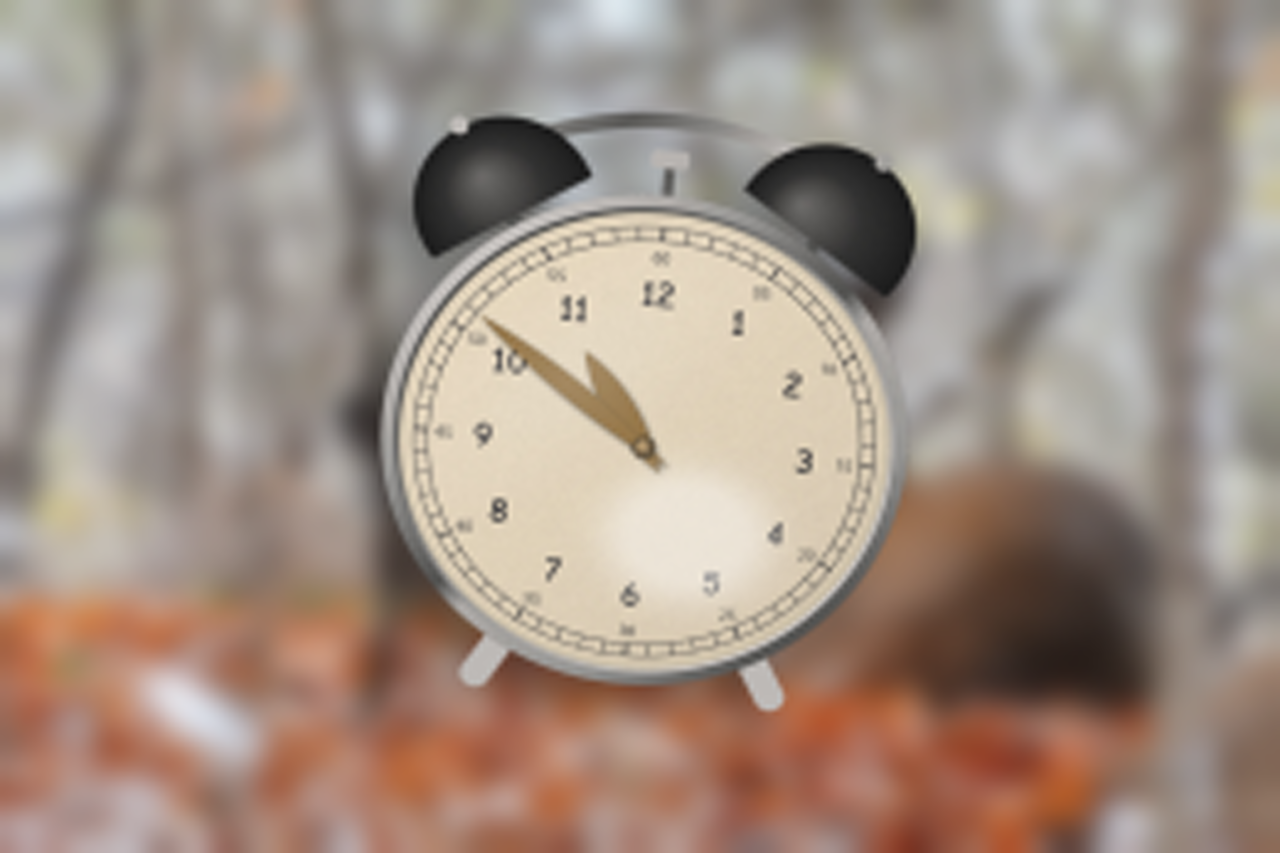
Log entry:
10h51
